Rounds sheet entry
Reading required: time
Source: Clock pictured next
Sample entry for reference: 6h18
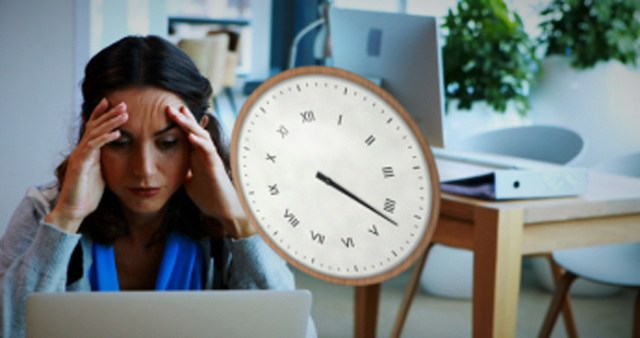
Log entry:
4h22
